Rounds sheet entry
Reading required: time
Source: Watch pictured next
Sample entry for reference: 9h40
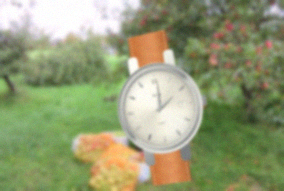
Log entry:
2h01
